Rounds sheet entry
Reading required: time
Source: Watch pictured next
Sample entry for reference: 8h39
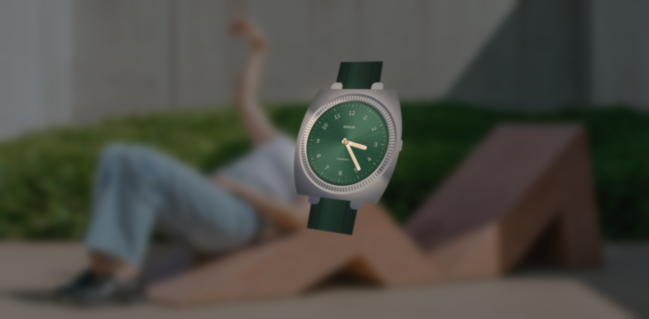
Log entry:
3h24
